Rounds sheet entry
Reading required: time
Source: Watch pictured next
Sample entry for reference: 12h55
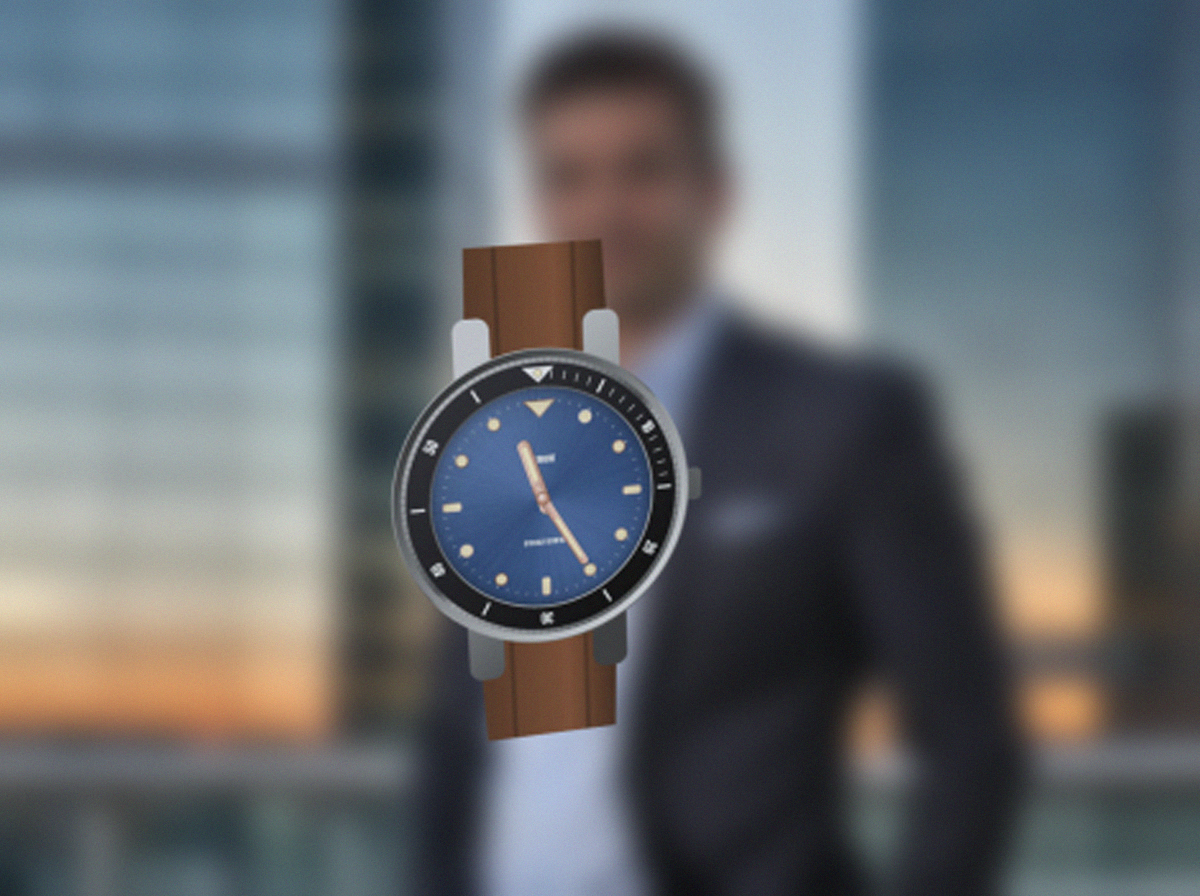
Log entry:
11h25
